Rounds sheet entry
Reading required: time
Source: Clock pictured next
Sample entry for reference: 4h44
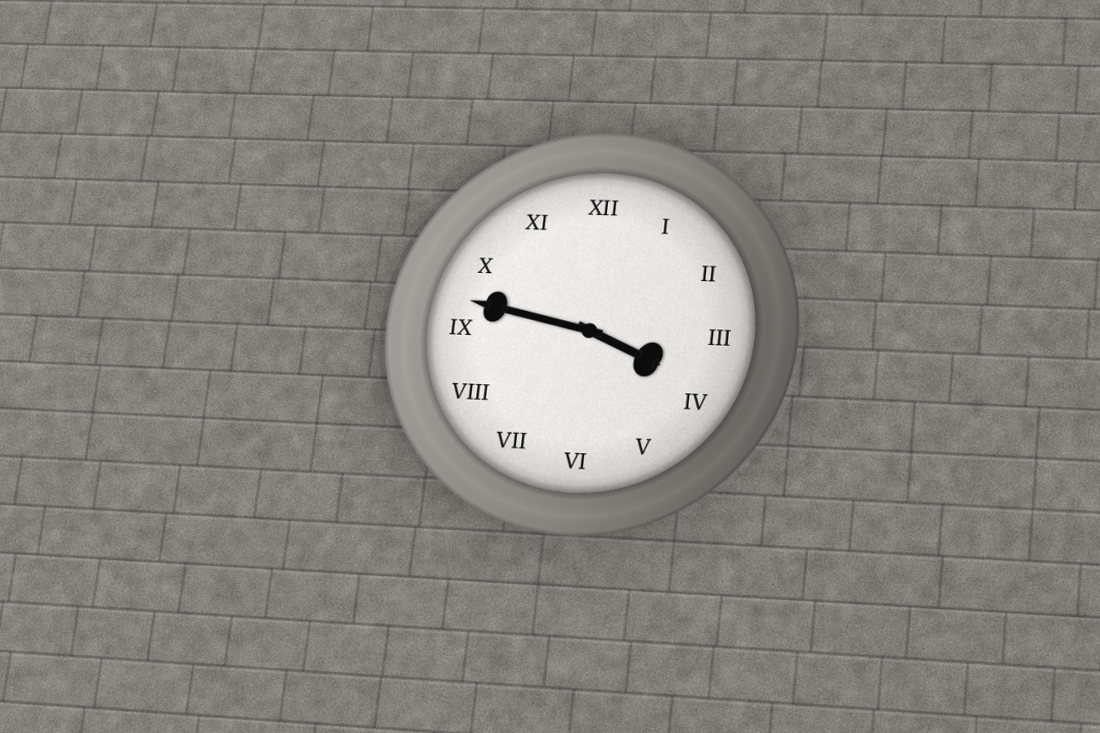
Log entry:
3h47
